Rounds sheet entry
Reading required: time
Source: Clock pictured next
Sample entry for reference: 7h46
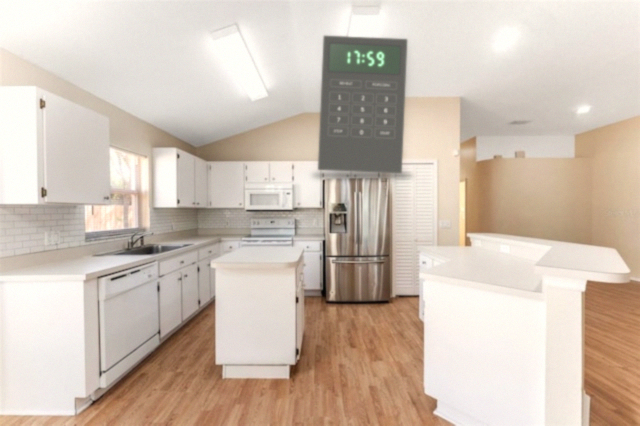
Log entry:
17h59
